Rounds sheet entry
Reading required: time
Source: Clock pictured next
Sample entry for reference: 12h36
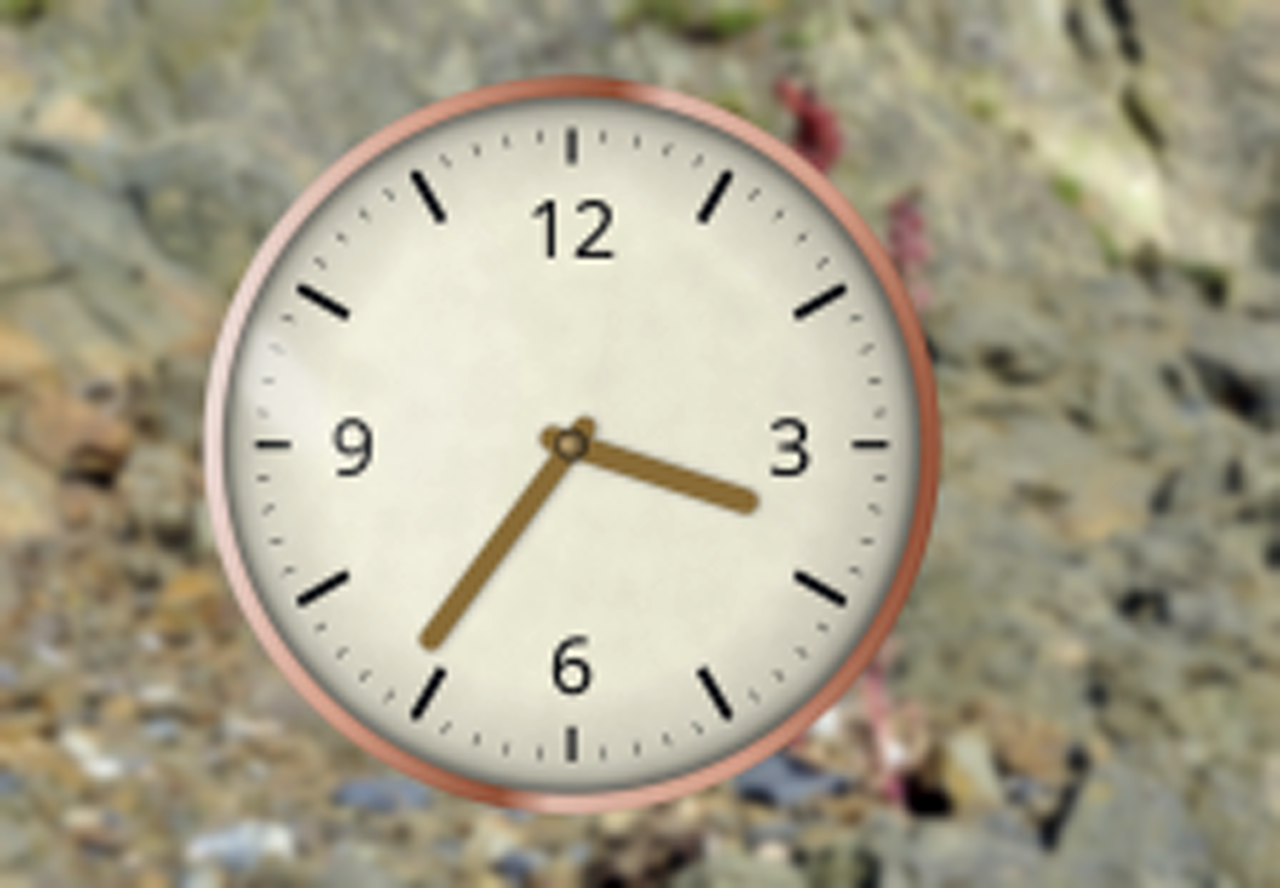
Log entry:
3h36
